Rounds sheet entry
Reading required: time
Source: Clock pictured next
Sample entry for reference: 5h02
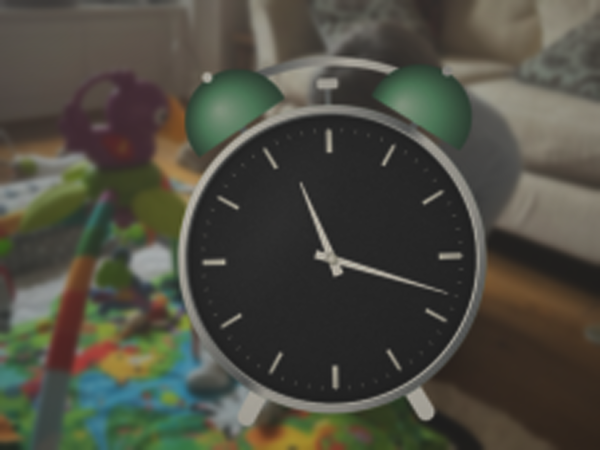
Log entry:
11h18
